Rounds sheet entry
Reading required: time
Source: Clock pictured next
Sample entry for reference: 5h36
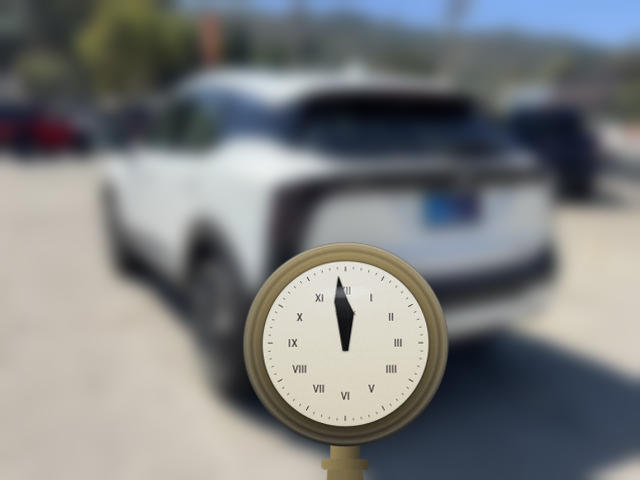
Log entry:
11h59
